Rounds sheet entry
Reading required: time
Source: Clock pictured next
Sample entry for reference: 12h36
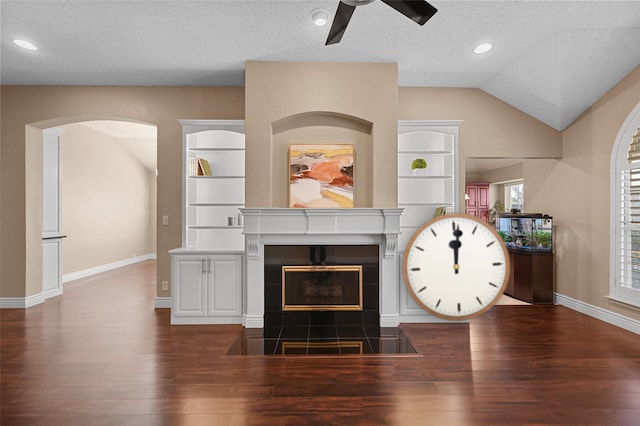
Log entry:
12h01
